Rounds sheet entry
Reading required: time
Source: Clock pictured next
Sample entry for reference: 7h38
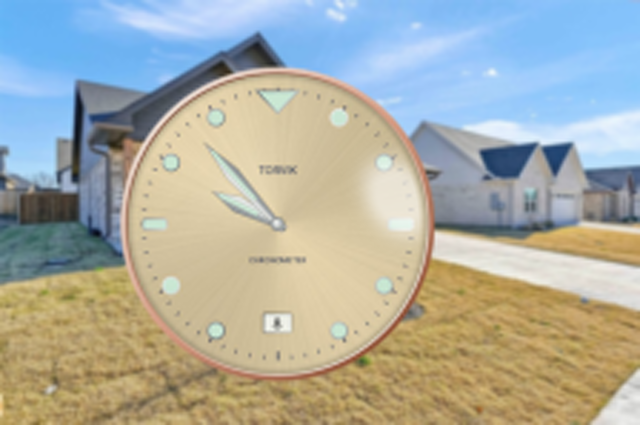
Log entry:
9h53
